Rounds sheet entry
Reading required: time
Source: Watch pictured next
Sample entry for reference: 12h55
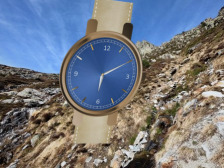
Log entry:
6h10
